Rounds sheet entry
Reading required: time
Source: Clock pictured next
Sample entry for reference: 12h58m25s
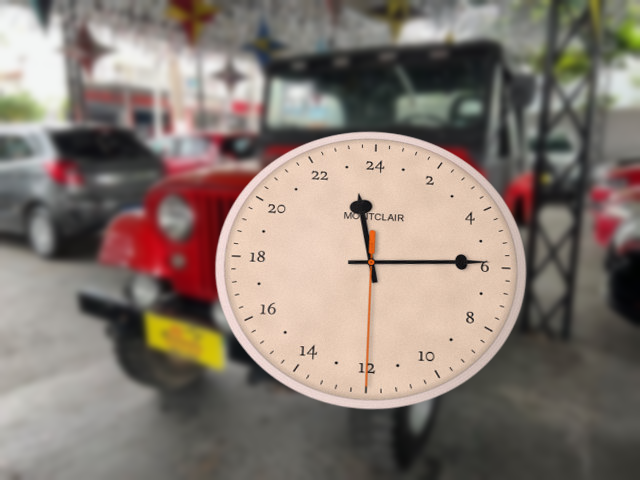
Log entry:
23h14m30s
